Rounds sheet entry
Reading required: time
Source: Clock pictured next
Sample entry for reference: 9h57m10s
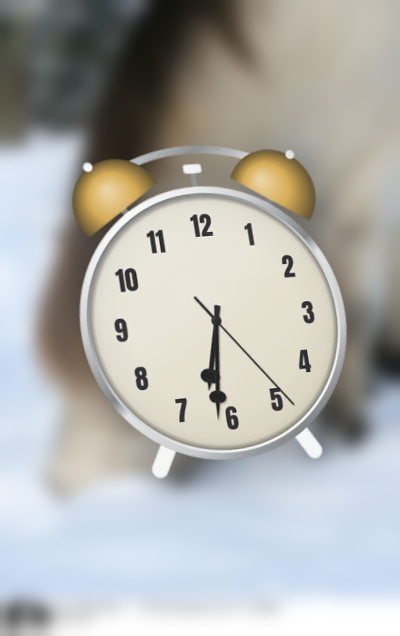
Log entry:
6h31m24s
